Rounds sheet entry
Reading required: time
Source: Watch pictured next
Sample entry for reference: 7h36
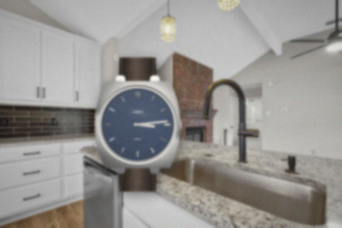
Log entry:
3h14
